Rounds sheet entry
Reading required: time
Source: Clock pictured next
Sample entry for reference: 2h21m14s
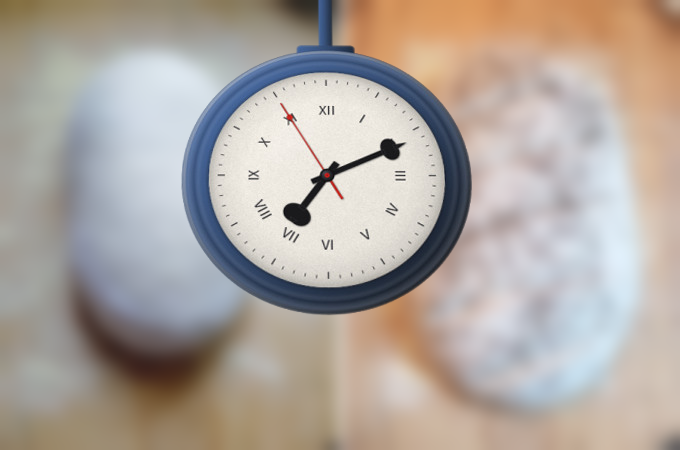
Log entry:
7h10m55s
